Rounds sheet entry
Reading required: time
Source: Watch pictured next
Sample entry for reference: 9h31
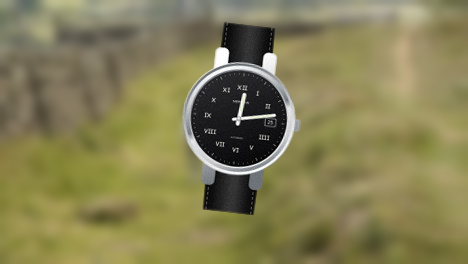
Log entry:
12h13
